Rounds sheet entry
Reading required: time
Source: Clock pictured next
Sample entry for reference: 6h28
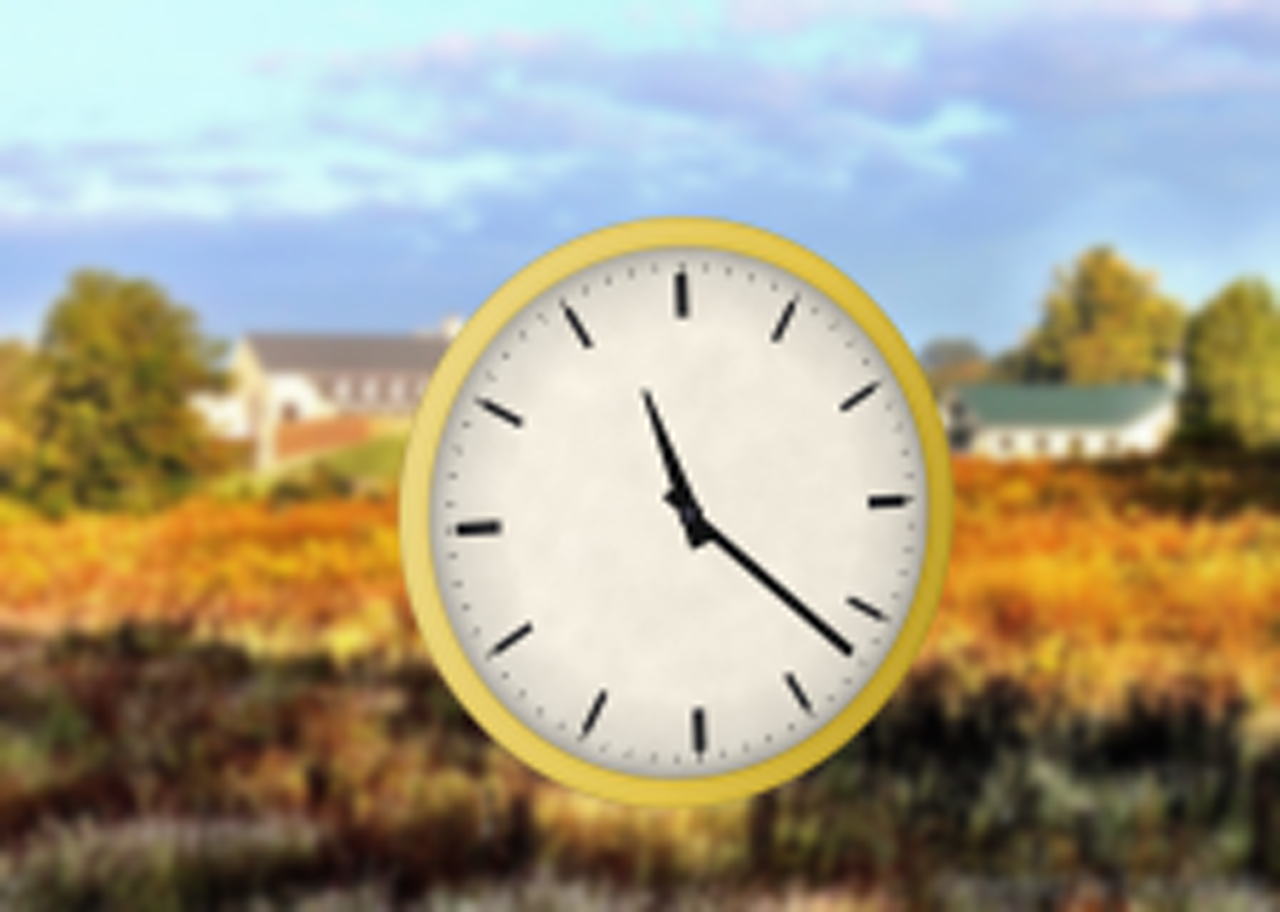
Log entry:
11h22
